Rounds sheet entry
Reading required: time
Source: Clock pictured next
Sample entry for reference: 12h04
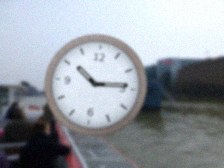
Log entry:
10h14
